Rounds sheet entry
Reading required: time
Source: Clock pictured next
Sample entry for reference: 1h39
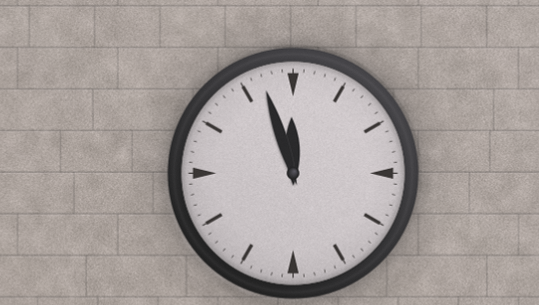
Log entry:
11h57
